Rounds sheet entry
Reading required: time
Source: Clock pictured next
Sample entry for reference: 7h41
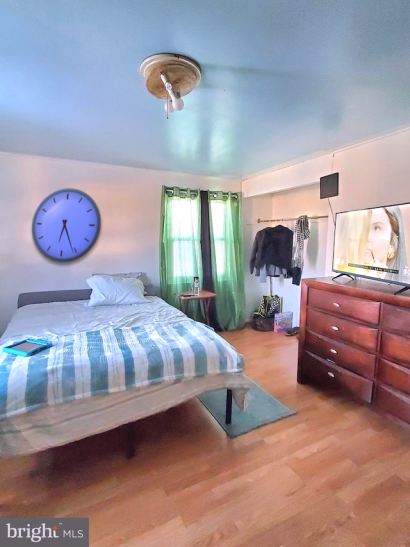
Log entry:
6h26
